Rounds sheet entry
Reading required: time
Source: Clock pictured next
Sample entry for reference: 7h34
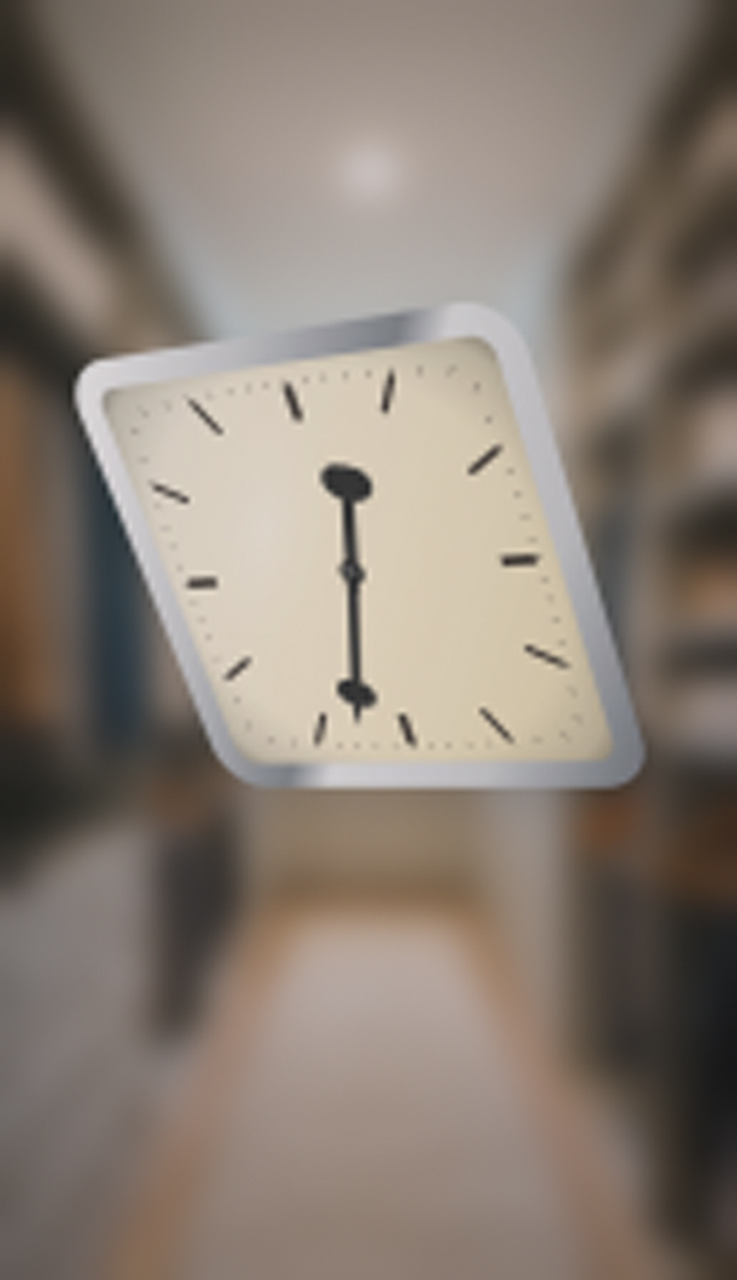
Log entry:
12h33
